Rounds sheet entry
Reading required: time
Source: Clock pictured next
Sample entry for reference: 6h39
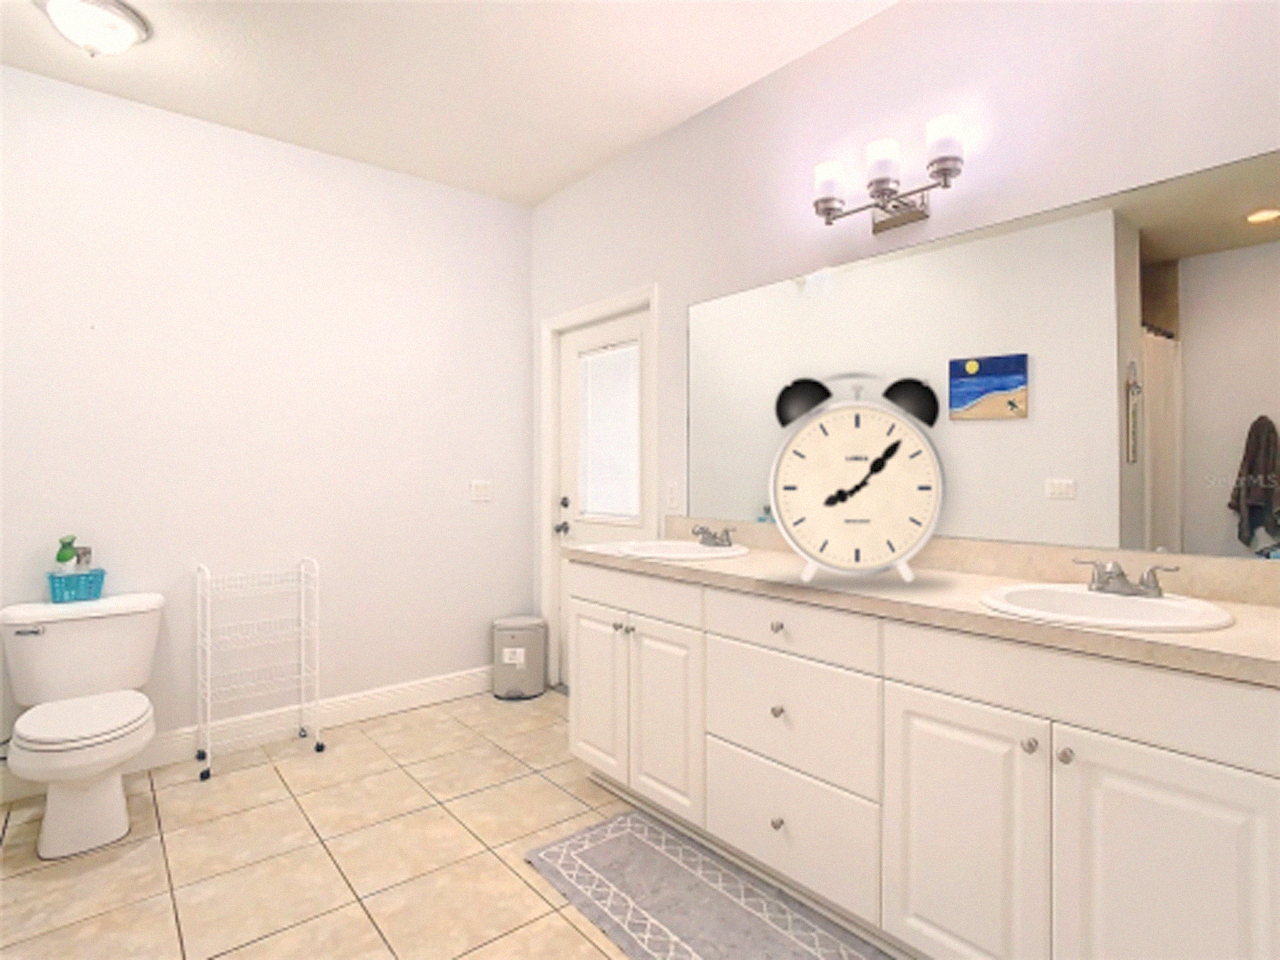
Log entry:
8h07
